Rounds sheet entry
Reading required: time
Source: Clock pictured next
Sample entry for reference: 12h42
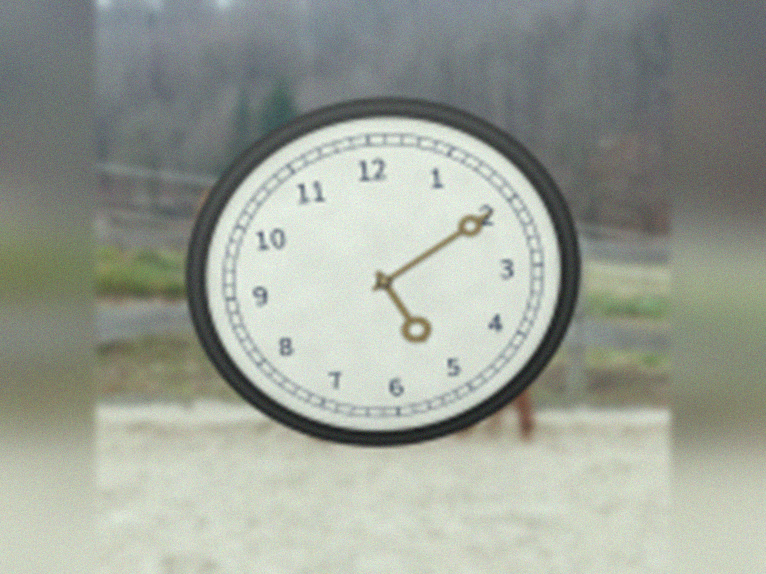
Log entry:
5h10
